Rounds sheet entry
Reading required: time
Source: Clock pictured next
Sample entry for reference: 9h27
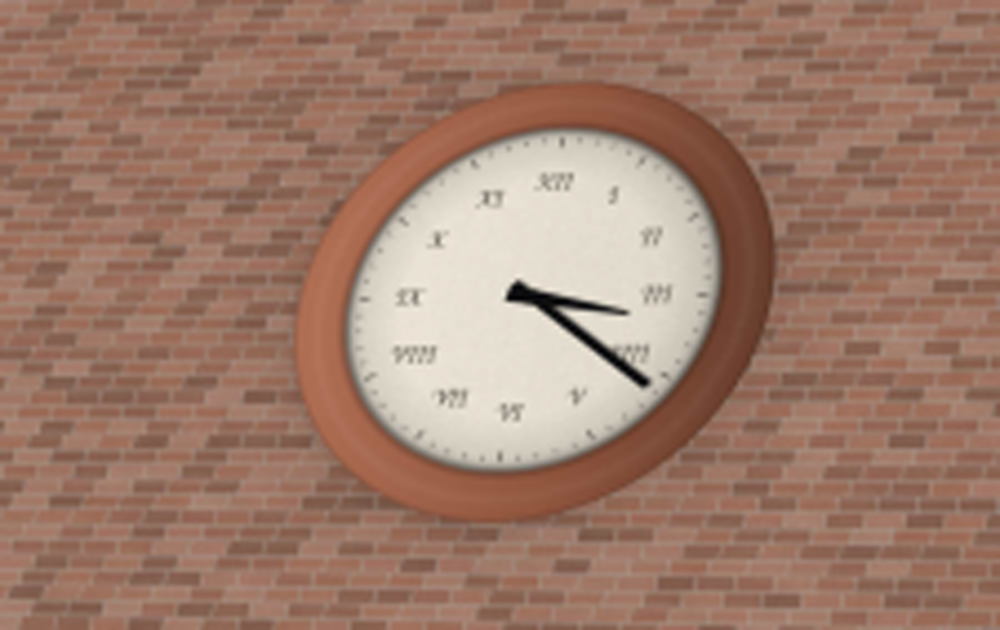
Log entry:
3h21
